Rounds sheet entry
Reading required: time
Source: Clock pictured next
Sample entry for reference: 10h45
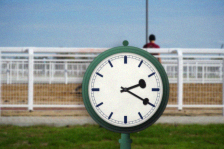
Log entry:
2h20
